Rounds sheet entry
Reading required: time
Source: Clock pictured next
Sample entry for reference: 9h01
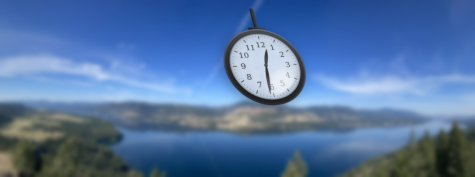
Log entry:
12h31
